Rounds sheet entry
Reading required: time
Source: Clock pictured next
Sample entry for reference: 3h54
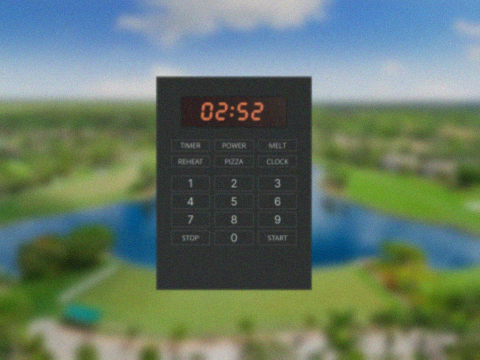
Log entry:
2h52
